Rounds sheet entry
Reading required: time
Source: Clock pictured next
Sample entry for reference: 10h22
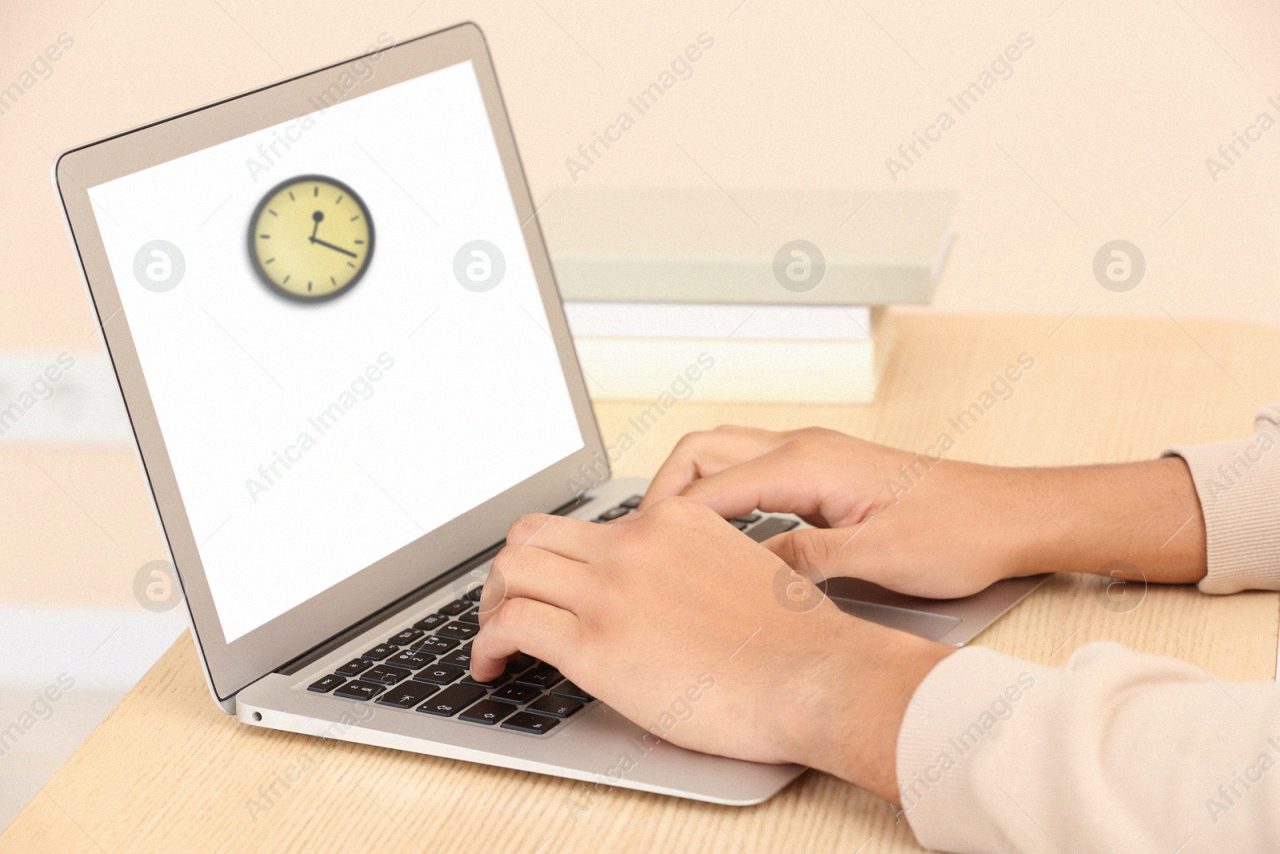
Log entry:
12h18
